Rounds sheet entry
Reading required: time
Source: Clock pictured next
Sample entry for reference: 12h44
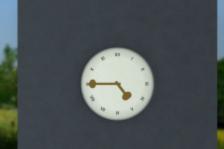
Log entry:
4h45
